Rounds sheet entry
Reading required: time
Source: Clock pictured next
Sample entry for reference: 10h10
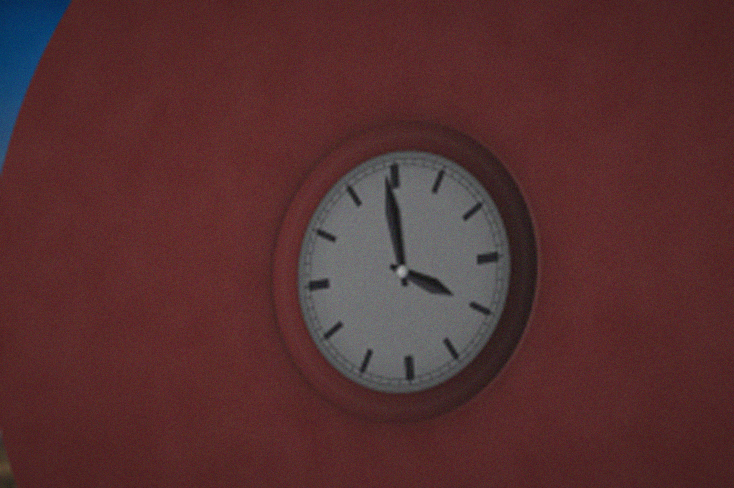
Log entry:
3h59
